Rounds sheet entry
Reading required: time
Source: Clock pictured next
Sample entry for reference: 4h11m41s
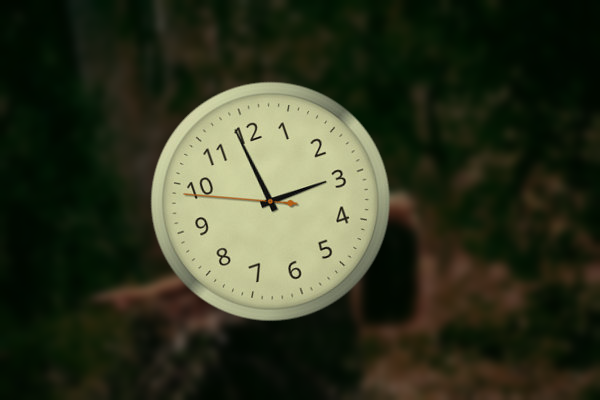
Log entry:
2h58m49s
